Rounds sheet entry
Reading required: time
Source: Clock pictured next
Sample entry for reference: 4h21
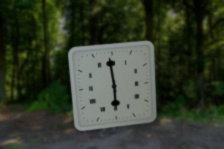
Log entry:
5h59
